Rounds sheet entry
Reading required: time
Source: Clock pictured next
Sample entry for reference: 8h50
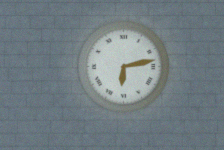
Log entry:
6h13
